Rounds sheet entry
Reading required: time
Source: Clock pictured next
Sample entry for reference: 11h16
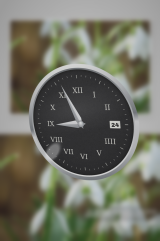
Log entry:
8h56
